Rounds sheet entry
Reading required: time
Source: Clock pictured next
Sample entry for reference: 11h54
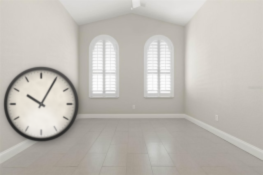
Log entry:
10h05
